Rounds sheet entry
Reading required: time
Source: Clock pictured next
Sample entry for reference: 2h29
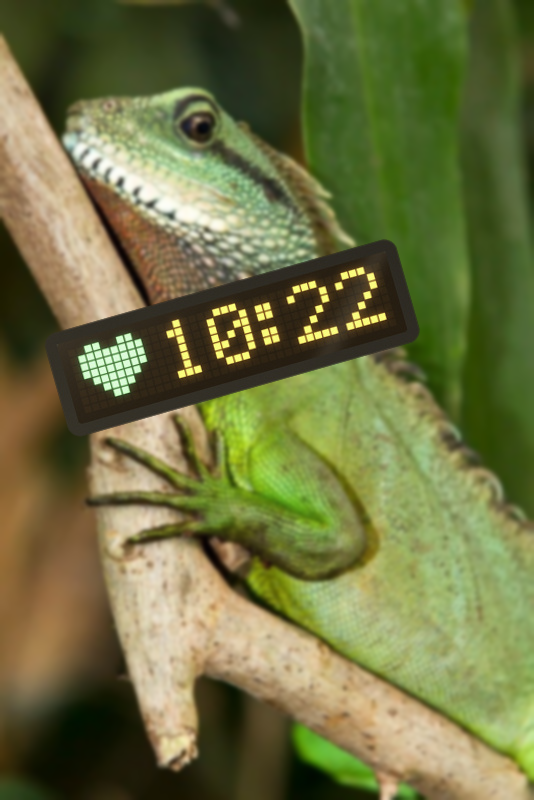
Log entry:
10h22
